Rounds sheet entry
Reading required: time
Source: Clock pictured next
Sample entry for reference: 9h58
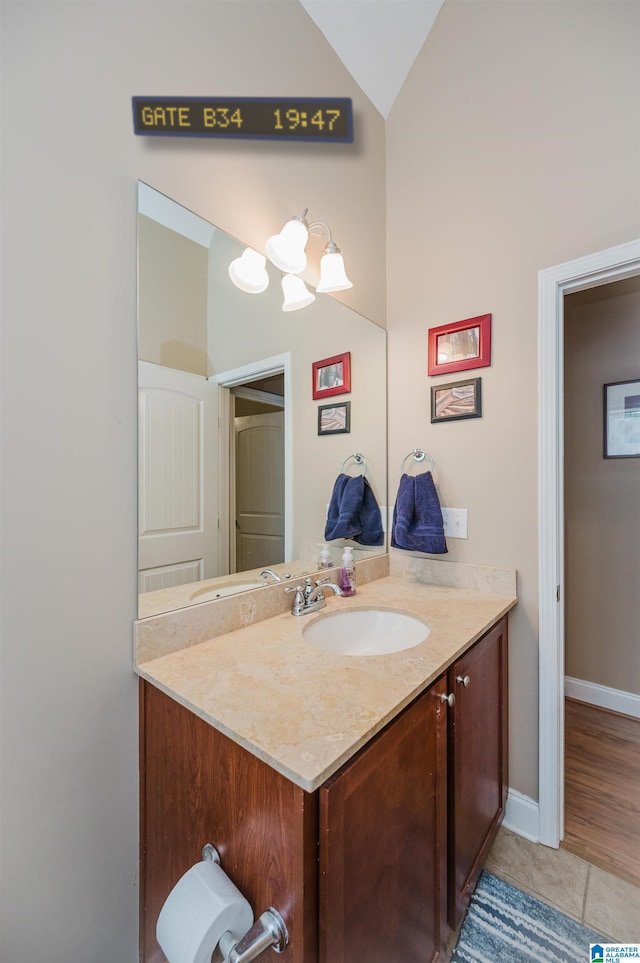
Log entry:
19h47
